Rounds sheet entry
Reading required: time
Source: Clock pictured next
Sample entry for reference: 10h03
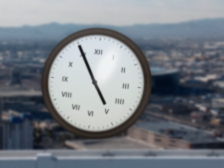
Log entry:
4h55
